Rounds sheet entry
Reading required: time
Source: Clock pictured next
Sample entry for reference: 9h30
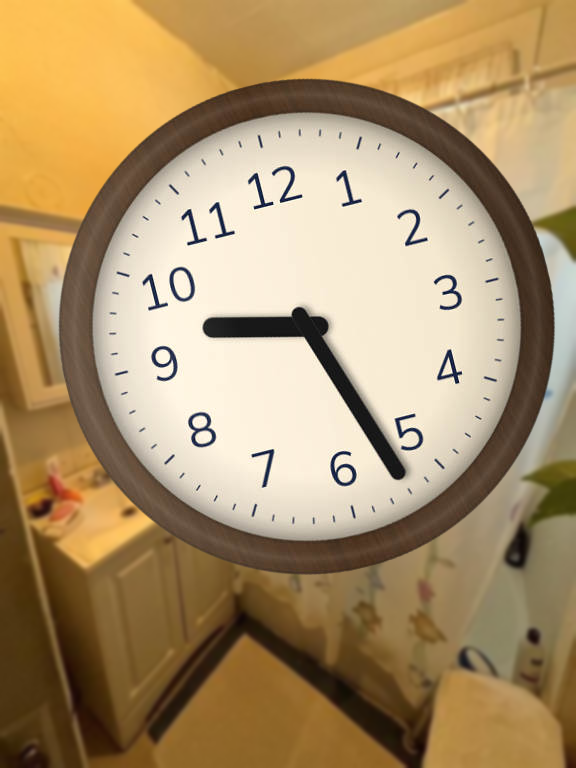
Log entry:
9h27
